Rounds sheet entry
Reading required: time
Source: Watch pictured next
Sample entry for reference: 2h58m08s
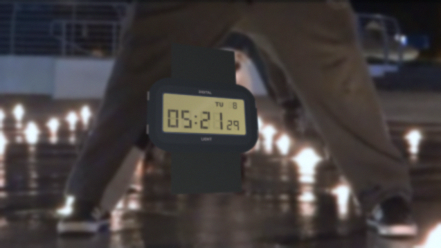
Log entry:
5h21m29s
